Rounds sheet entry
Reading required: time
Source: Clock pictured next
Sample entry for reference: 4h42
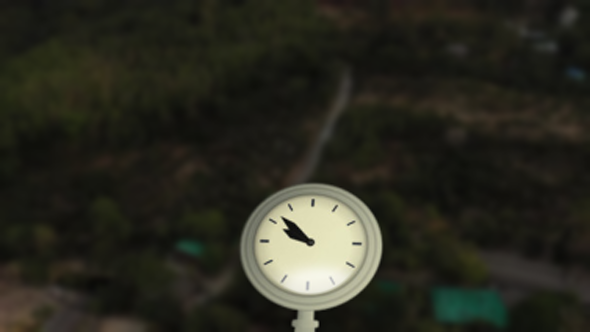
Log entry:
9h52
